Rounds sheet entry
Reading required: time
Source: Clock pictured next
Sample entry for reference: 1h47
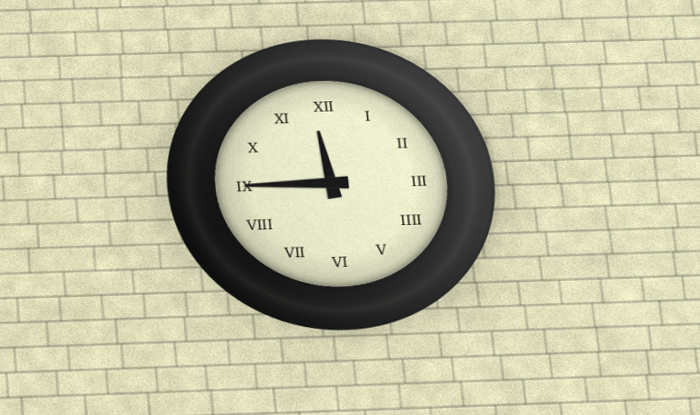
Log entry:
11h45
